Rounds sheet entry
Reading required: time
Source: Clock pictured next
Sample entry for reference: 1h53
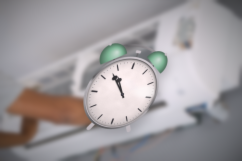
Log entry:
10h53
